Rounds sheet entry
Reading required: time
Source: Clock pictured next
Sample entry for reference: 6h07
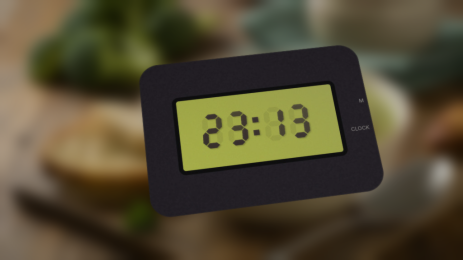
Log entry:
23h13
